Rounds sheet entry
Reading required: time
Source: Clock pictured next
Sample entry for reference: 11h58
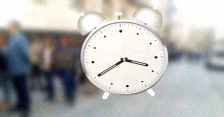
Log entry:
3h40
